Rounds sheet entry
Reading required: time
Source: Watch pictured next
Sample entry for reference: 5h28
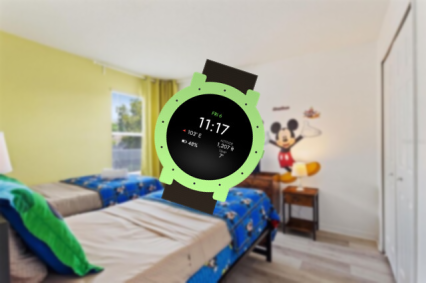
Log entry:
11h17
